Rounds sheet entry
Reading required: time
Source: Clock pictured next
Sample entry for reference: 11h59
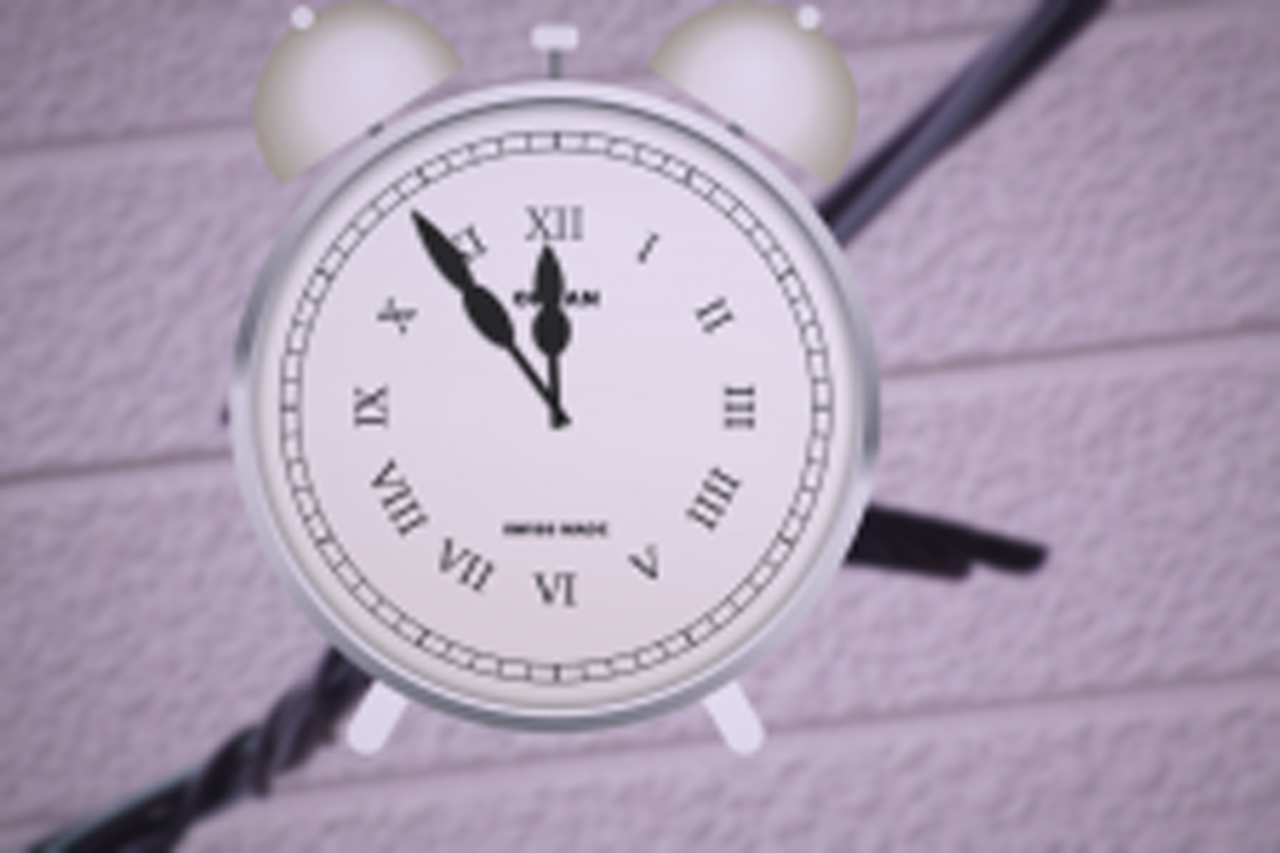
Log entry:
11h54
